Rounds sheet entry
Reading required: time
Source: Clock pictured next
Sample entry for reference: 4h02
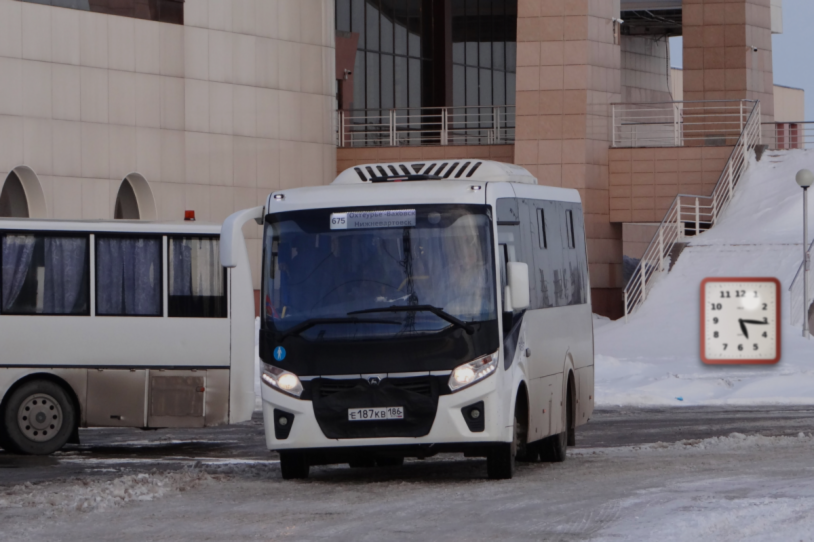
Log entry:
5h16
